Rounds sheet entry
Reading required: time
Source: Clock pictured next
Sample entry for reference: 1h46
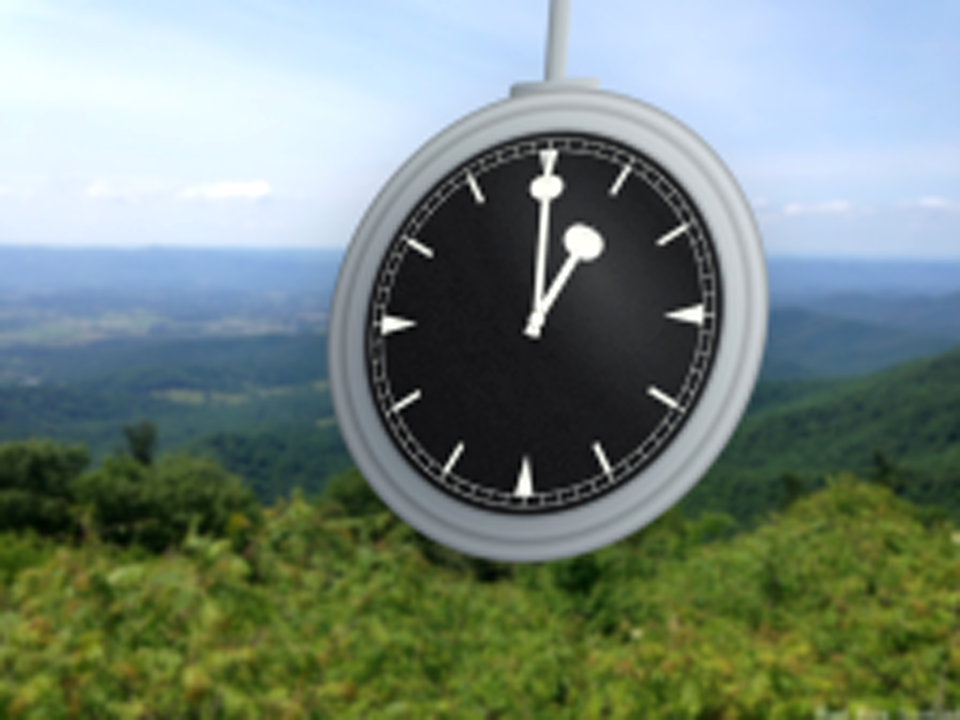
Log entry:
1h00
